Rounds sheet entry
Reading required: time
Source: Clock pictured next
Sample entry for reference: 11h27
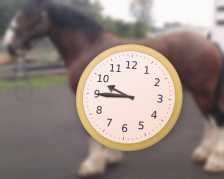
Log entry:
9h45
